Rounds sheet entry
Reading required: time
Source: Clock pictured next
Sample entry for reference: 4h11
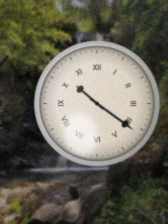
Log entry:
10h21
